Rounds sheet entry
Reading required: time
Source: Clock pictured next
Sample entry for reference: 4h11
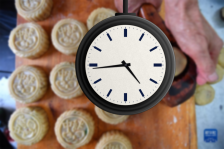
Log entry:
4h44
